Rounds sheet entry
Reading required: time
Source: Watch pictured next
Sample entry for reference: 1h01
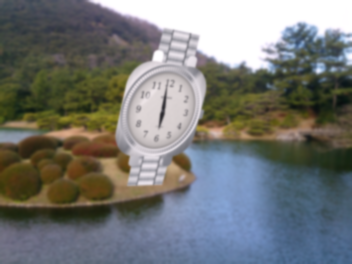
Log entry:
5h59
